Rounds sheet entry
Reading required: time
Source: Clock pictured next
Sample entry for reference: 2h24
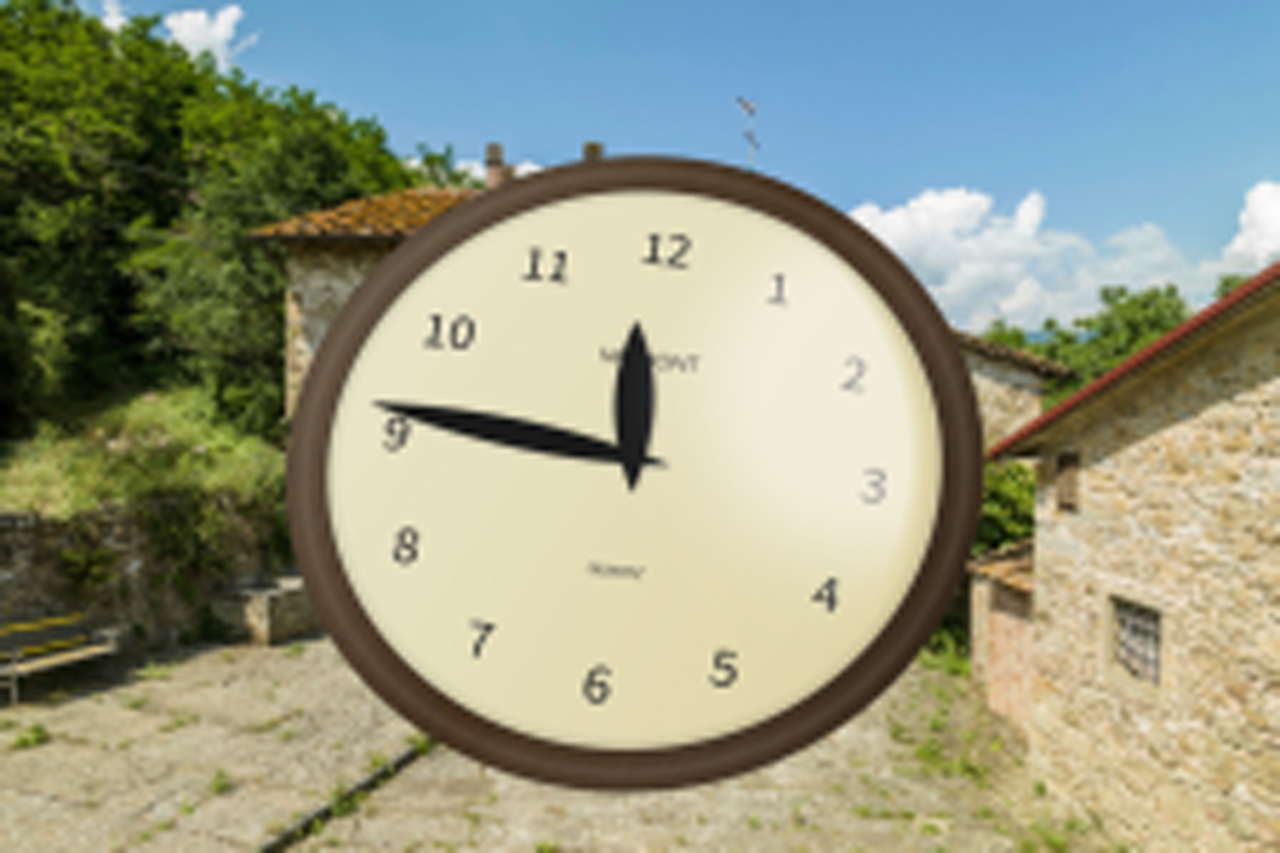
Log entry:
11h46
